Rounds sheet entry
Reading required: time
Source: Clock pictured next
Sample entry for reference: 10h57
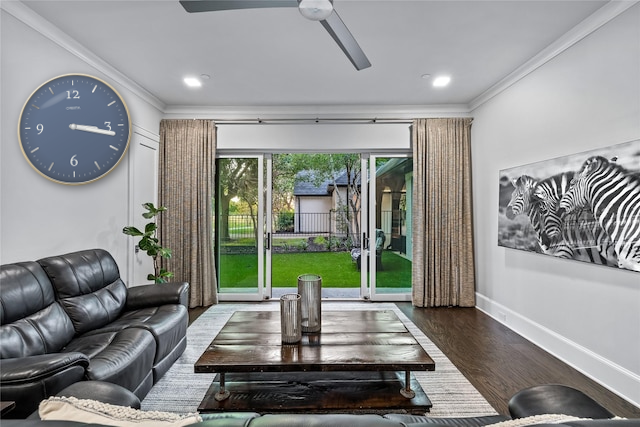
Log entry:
3h17
